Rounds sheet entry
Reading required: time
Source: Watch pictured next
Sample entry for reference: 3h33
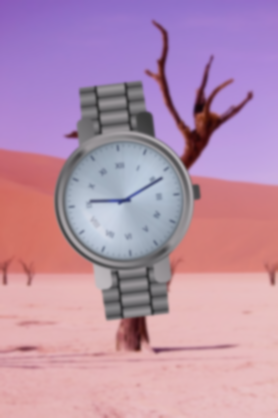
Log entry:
9h11
